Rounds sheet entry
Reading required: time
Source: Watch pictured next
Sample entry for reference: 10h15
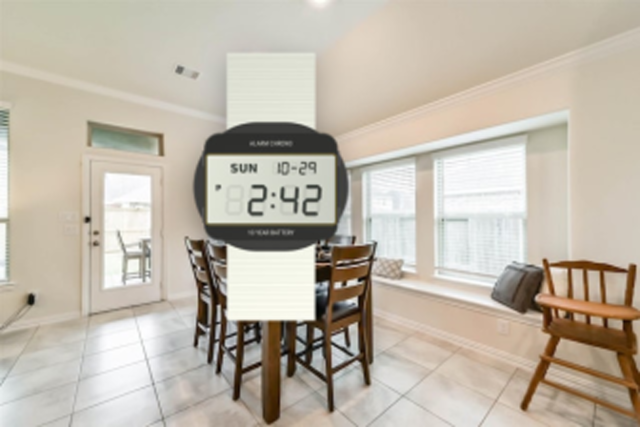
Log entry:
2h42
